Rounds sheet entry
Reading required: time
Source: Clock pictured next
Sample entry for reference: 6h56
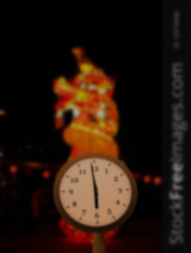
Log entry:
5h59
